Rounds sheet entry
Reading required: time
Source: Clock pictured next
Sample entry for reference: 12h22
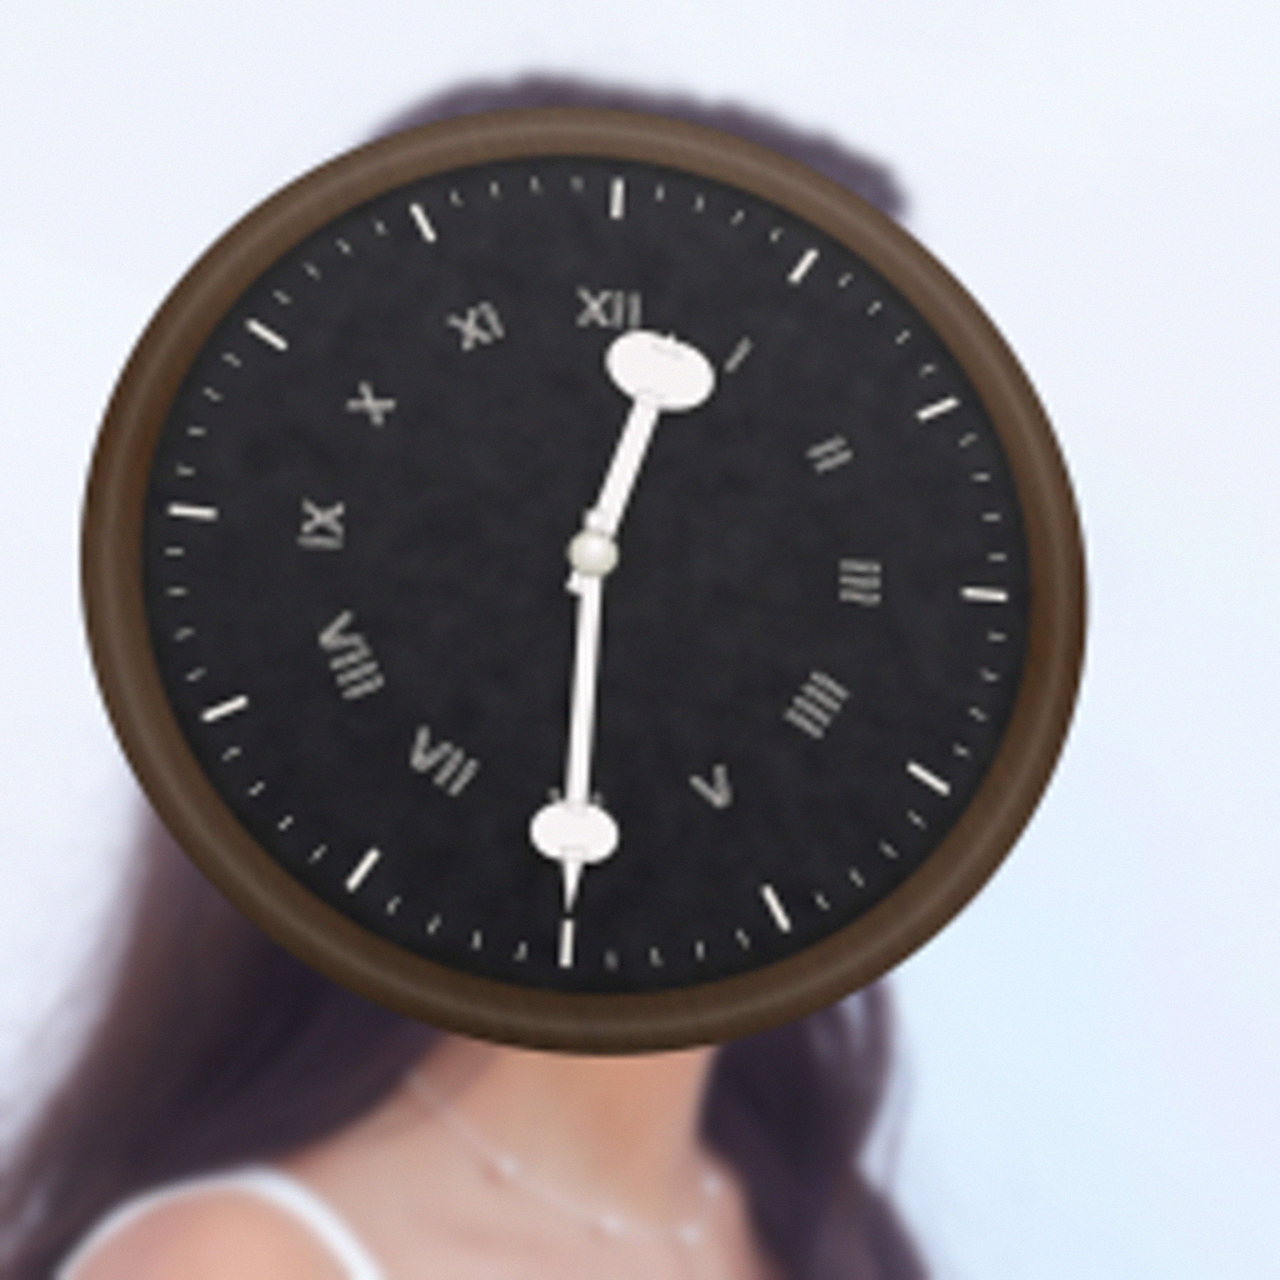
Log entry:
12h30
